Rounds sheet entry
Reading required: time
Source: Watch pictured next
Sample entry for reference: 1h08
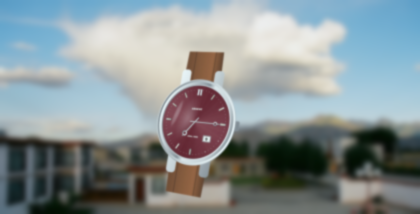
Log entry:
7h15
